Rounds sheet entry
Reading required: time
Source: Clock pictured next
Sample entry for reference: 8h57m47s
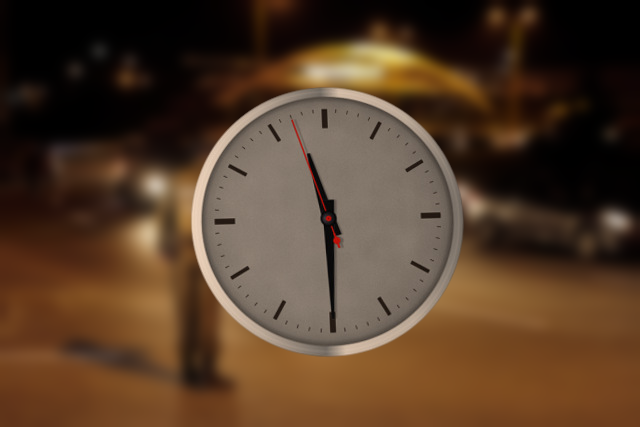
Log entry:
11h29m57s
